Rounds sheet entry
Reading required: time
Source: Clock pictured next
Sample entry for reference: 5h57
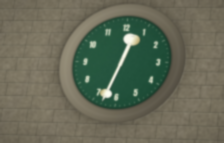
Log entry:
12h33
